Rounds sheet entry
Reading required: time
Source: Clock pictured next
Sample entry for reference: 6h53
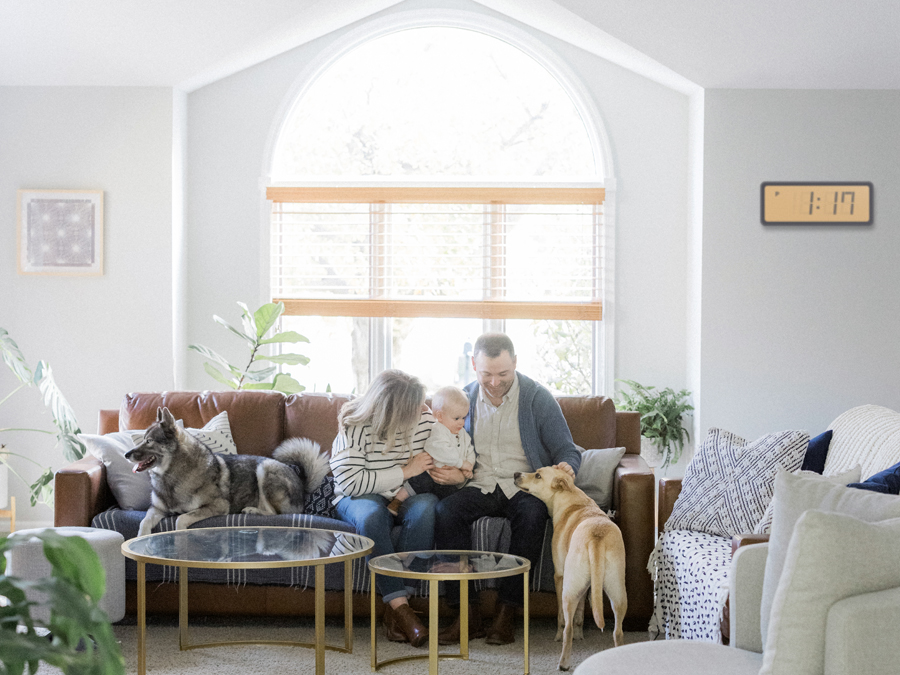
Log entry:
1h17
